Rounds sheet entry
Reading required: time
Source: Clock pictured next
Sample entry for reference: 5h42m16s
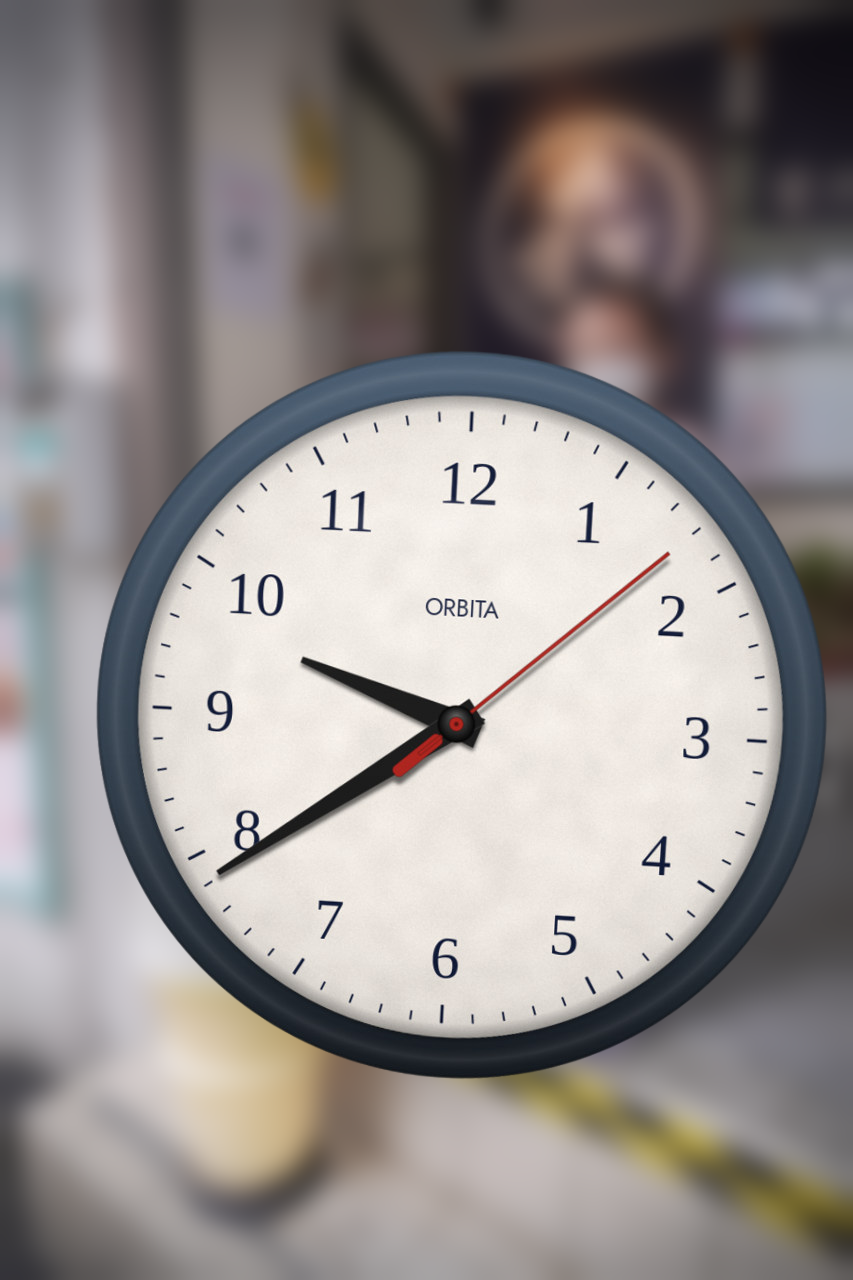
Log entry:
9h39m08s
